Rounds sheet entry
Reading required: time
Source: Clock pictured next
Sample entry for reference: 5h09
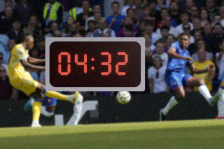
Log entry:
4h32
